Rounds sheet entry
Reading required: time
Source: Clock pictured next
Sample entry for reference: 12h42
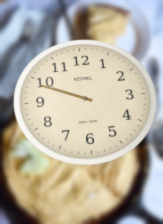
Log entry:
9h49
